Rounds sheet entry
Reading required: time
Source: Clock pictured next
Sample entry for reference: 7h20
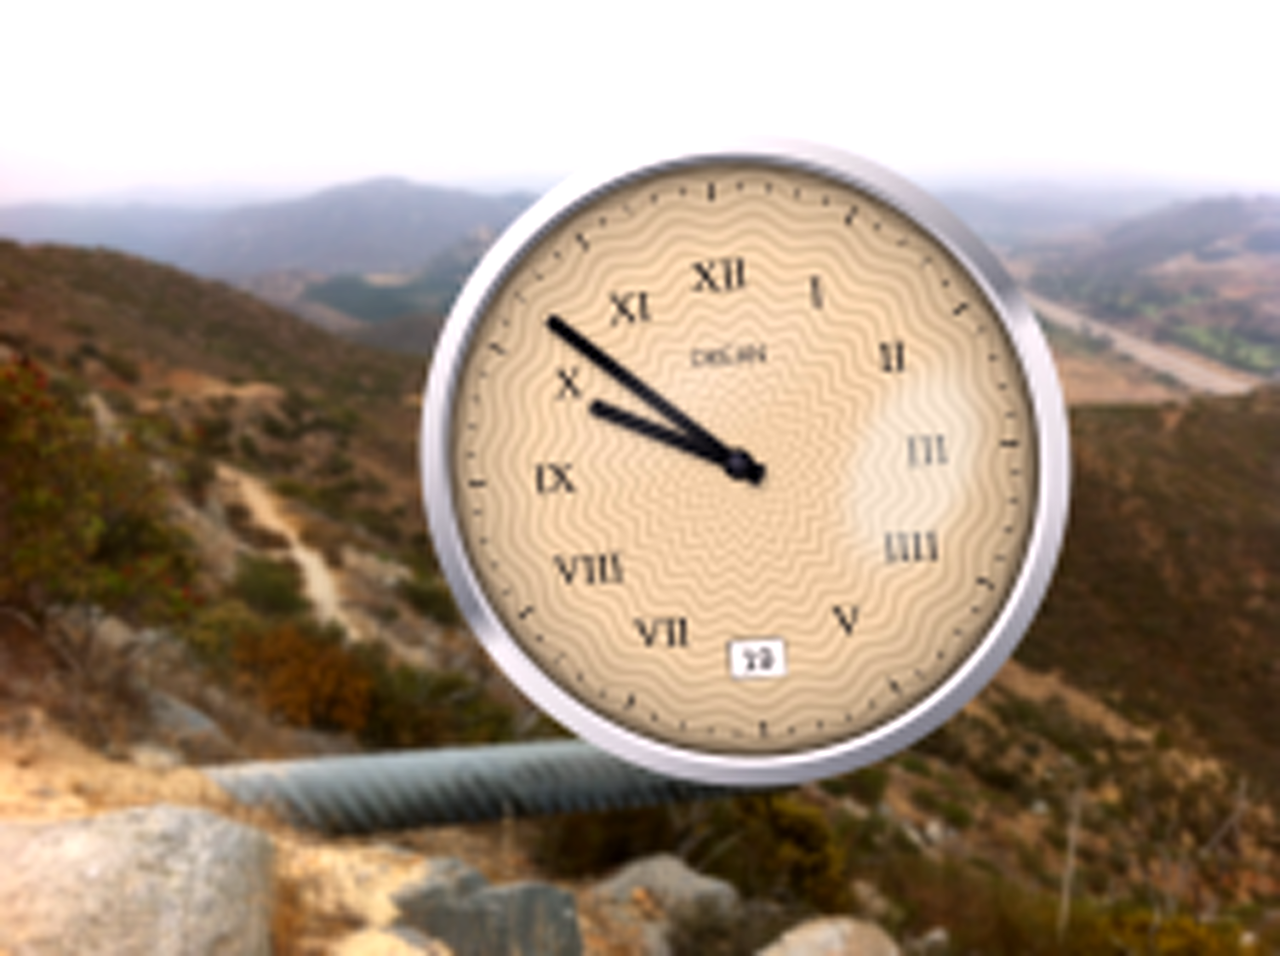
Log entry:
9h52
